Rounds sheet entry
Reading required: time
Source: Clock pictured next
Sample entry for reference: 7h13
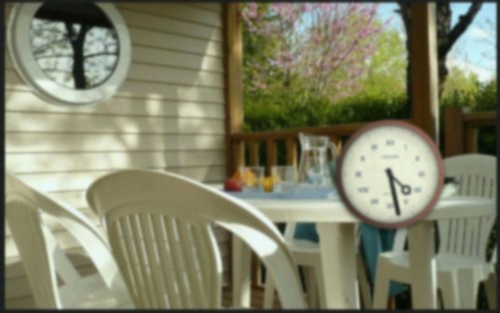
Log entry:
4h28
